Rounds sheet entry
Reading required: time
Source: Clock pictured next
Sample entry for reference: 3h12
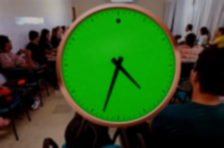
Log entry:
4h33
